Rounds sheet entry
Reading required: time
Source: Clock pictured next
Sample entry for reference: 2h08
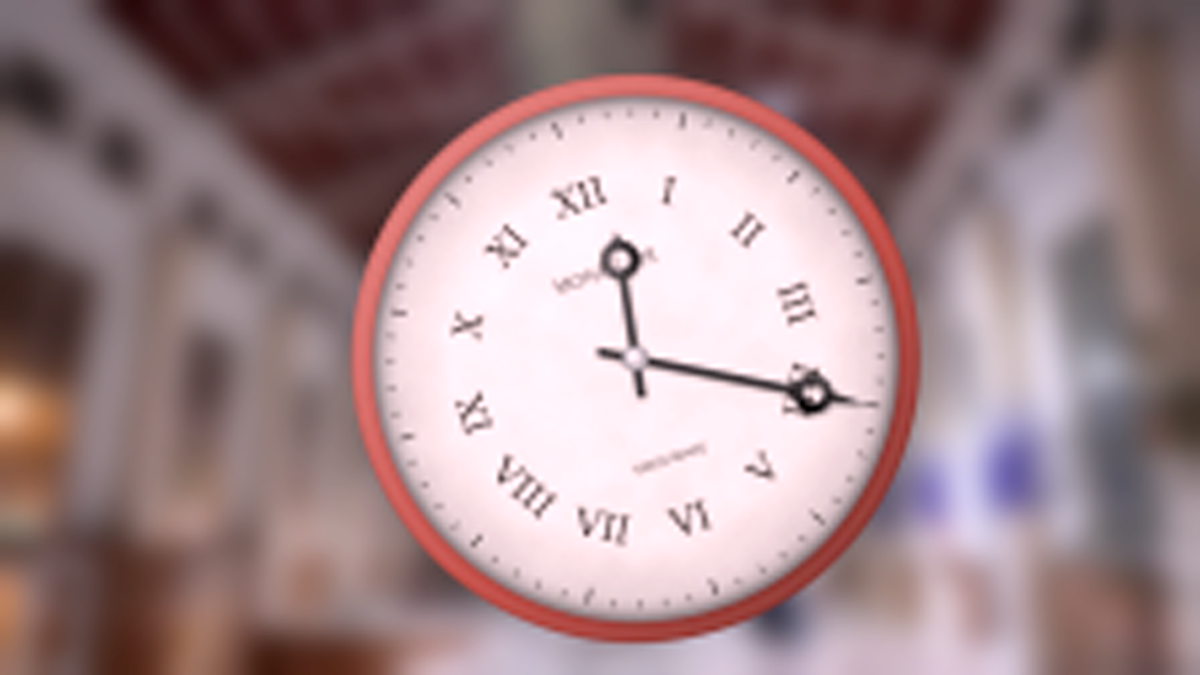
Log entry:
12h20
